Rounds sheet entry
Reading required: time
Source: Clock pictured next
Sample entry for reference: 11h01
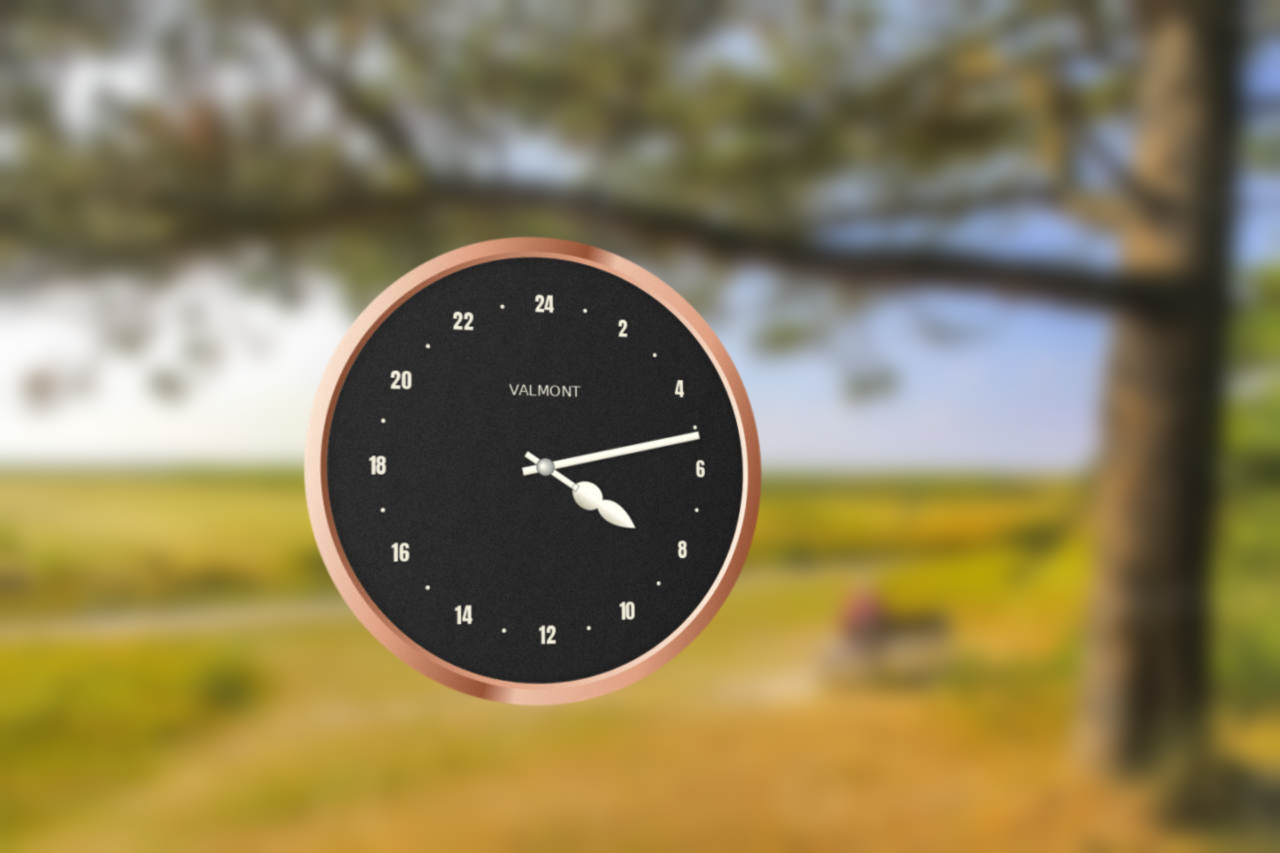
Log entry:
8h13
